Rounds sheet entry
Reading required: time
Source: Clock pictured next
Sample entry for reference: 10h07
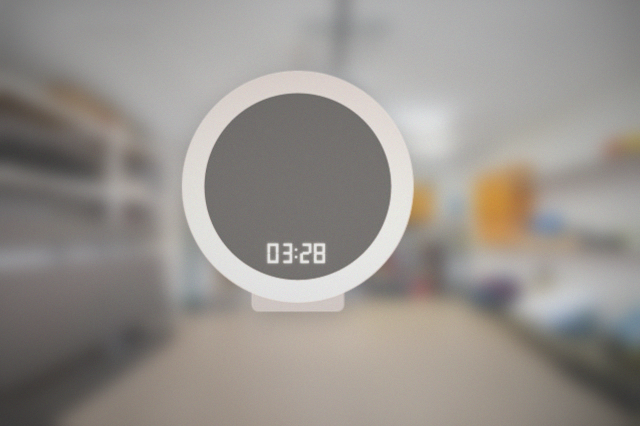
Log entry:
3h28
